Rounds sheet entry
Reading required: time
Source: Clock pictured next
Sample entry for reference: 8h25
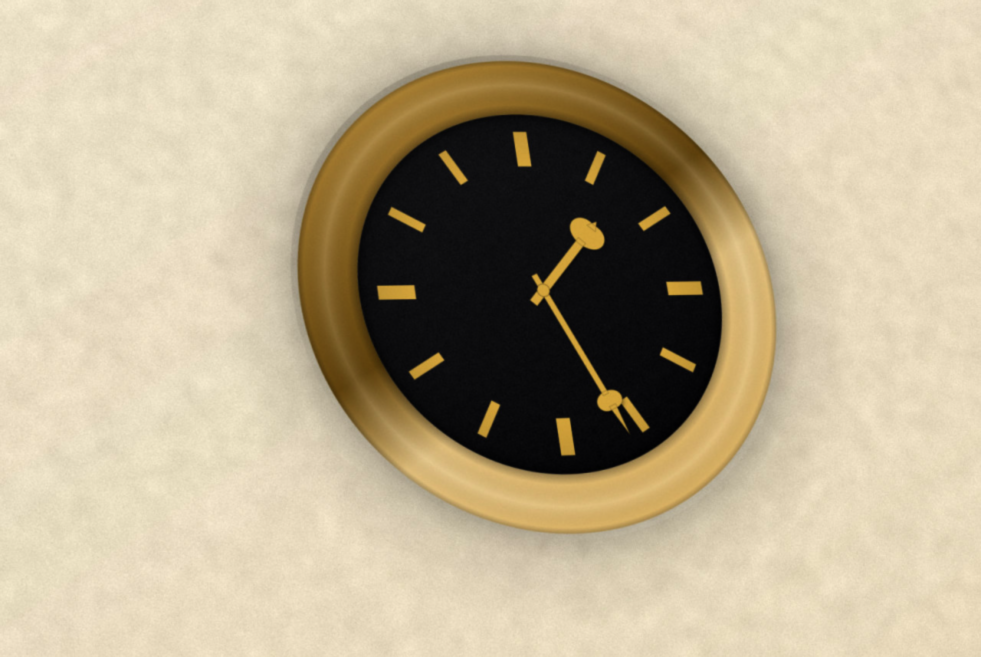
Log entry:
1h26
